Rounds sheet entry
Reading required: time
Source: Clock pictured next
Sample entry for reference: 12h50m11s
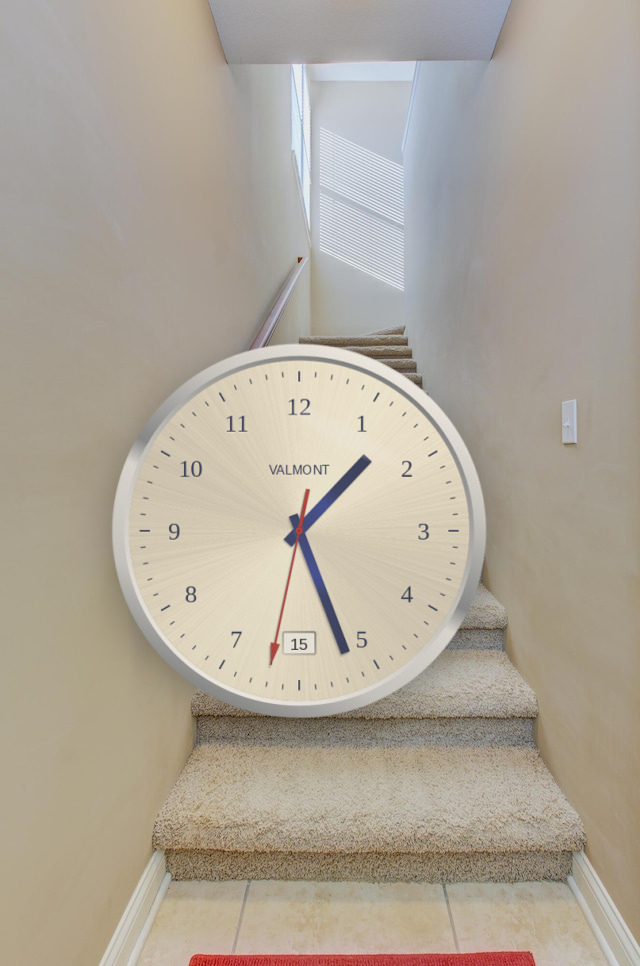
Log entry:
1h26m32s
